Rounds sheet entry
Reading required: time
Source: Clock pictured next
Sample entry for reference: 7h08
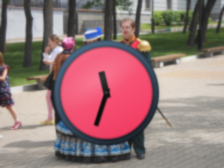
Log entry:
11h33
